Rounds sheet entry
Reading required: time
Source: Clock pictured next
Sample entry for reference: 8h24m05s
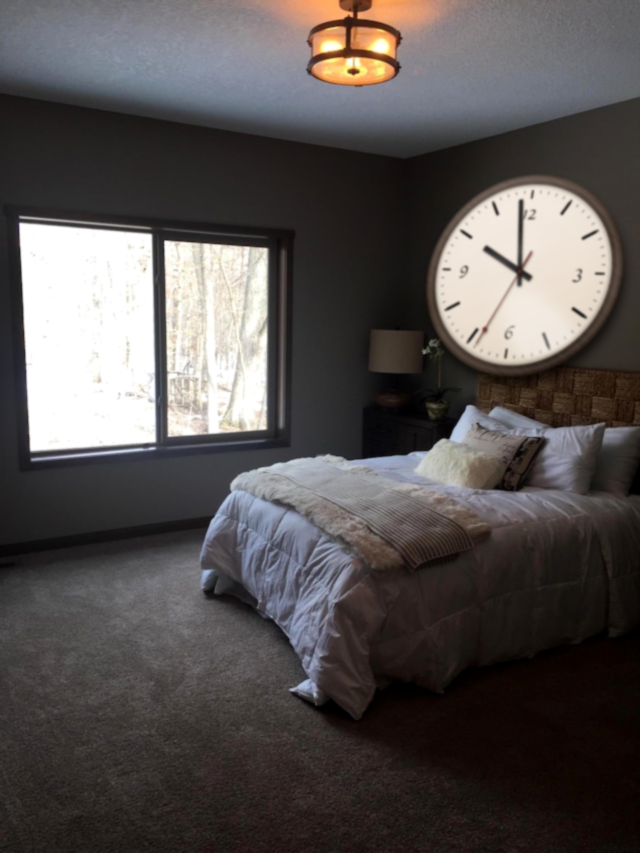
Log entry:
9h58m34s
